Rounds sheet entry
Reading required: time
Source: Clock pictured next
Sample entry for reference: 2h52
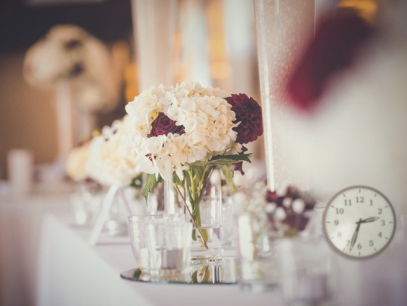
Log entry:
2h33
